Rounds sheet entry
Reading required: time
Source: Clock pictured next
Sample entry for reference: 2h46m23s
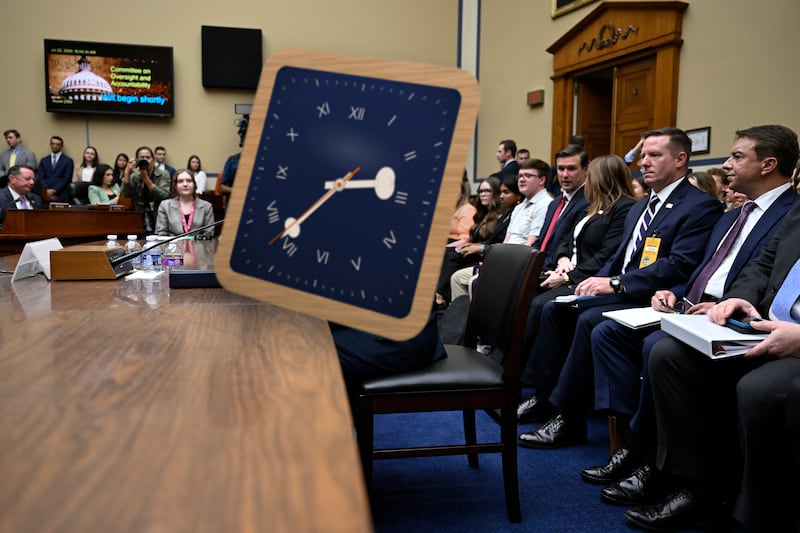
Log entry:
2h36m37s
